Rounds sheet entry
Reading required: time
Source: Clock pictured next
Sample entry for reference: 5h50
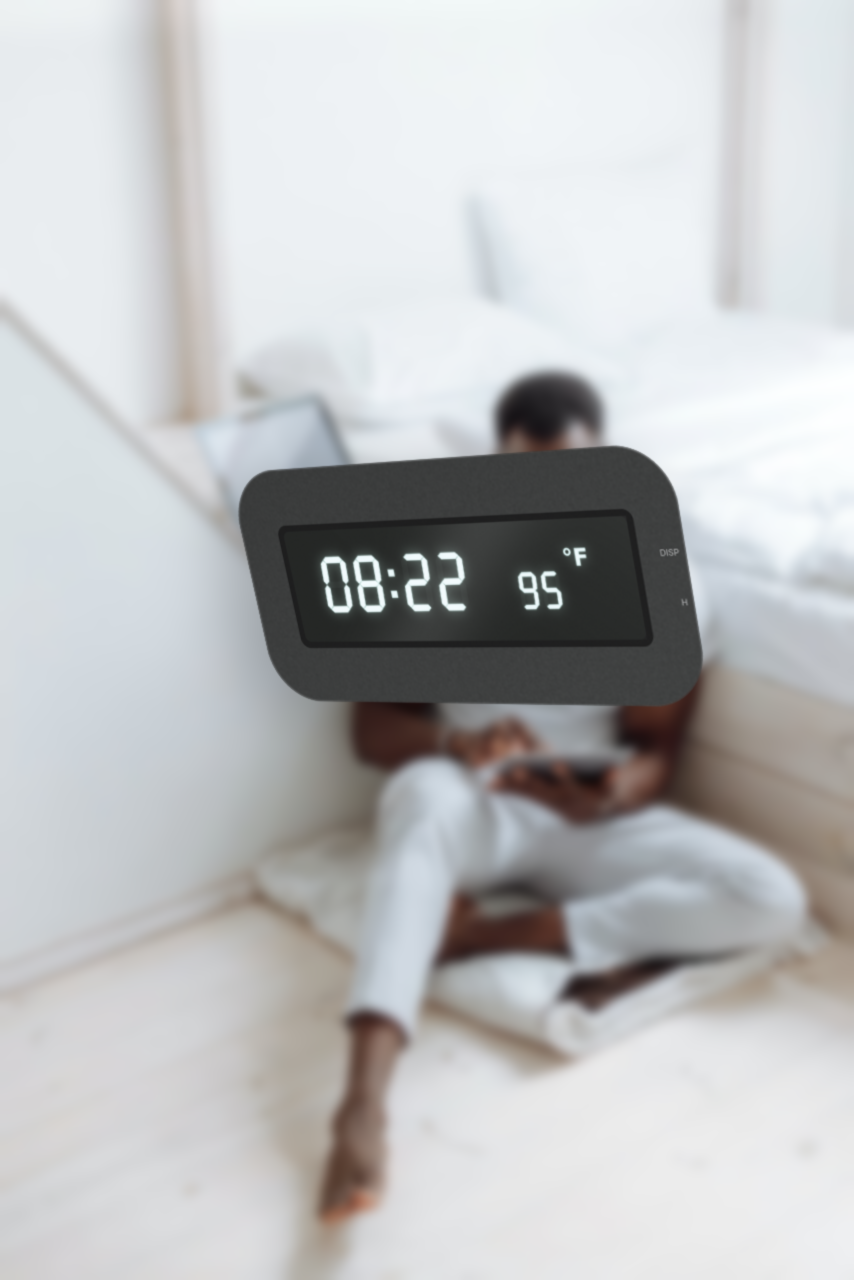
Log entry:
8h22
